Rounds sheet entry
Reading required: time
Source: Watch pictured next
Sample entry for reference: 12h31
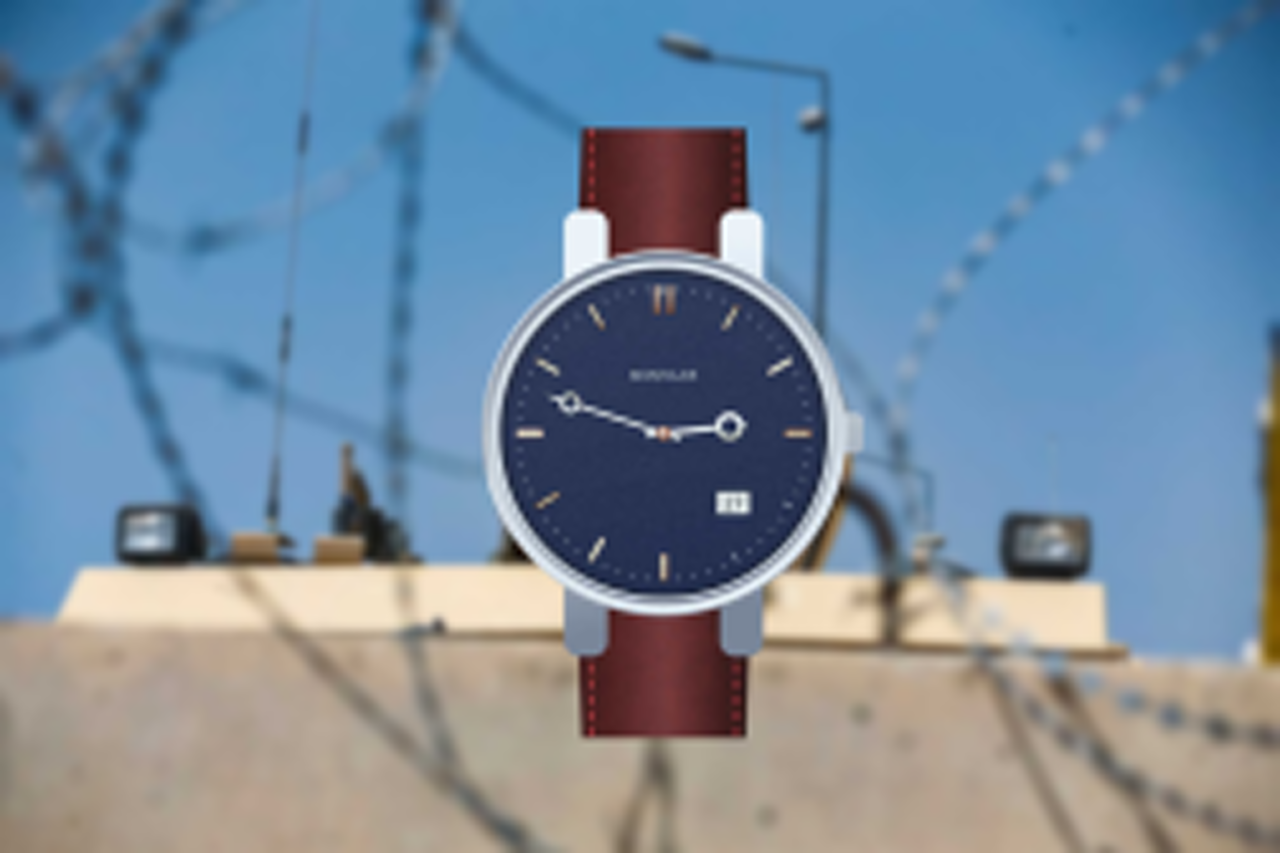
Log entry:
2h48
